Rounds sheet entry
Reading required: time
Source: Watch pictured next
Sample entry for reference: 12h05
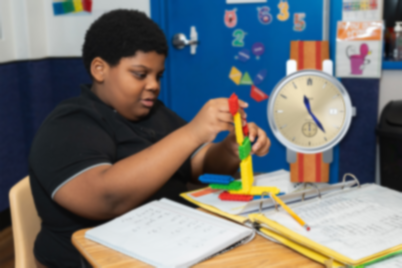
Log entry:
11h24
